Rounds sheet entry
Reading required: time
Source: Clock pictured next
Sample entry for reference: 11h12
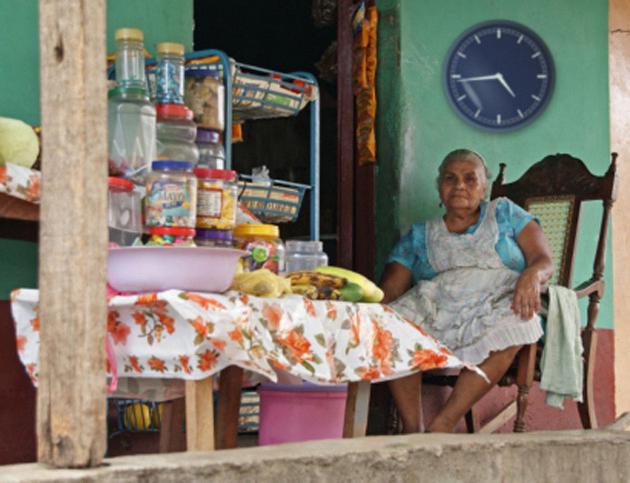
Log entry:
4h44
